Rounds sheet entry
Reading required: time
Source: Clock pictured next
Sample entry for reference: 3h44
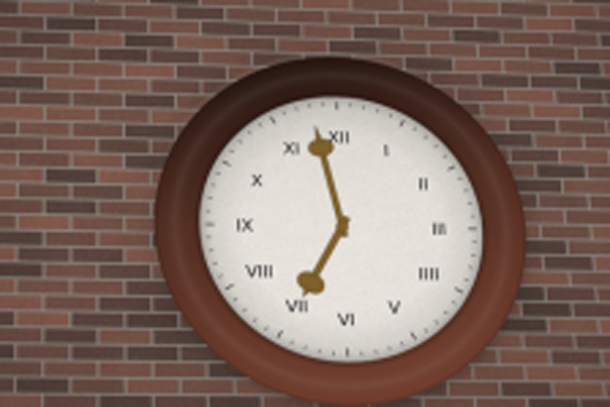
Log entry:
6h58
